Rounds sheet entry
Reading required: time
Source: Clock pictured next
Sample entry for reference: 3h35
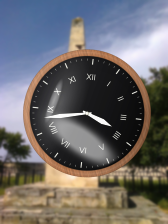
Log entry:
3h43
